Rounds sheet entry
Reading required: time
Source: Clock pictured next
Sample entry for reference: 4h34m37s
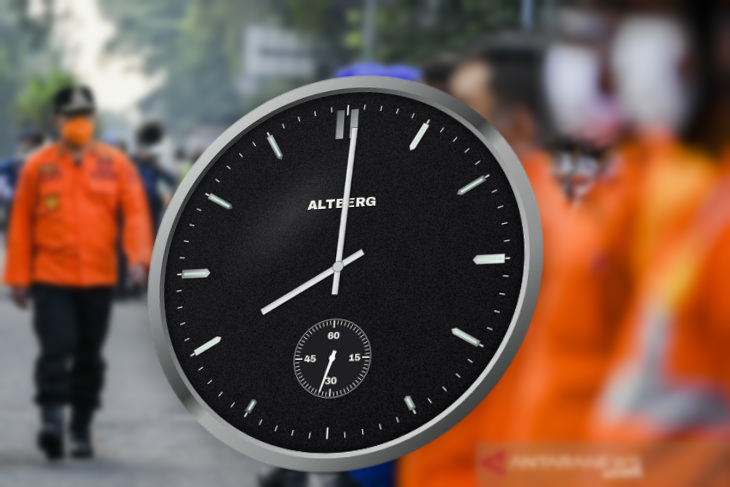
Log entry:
8h00m33s
